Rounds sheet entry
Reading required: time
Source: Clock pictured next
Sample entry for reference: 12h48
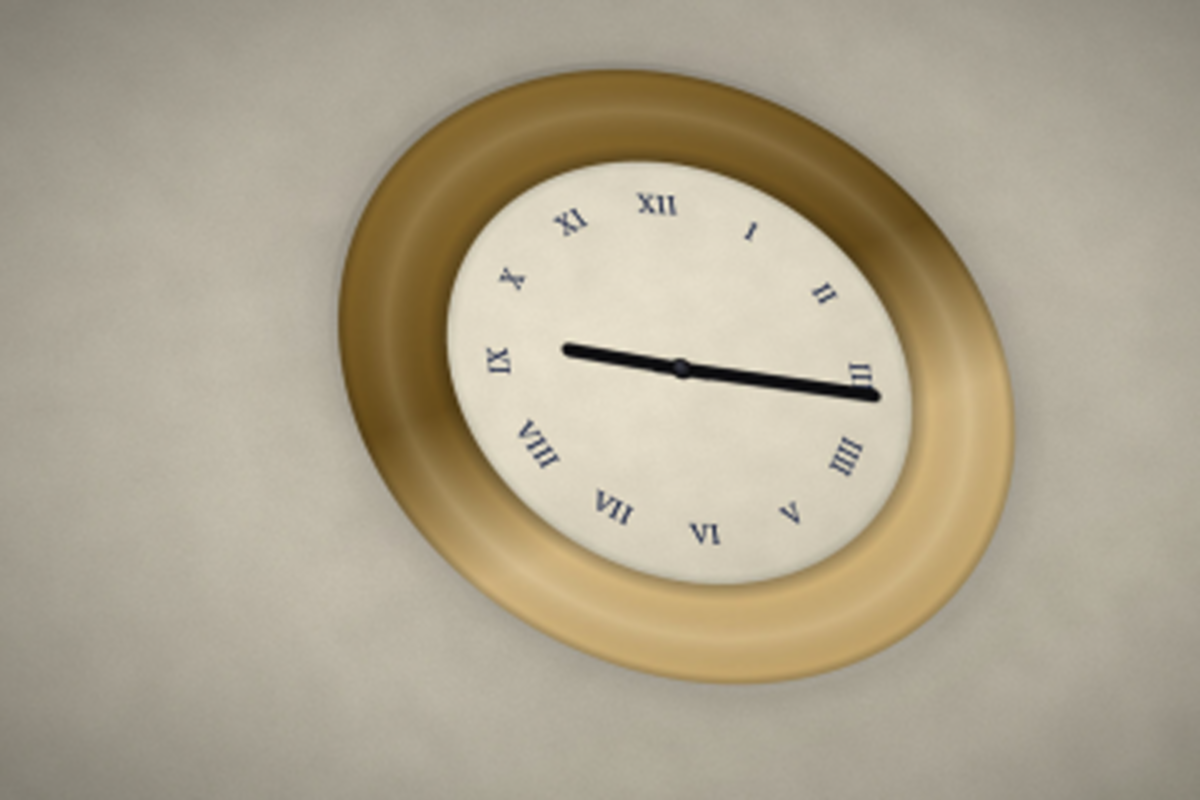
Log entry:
9h16
